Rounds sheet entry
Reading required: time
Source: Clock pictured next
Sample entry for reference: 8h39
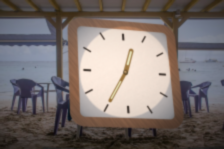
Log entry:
12h35
